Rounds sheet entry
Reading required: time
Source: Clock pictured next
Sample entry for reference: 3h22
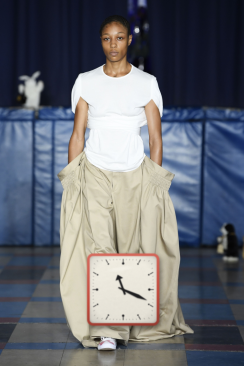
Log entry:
11h19
